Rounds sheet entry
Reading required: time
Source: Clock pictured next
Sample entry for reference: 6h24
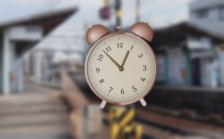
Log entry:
12h53
